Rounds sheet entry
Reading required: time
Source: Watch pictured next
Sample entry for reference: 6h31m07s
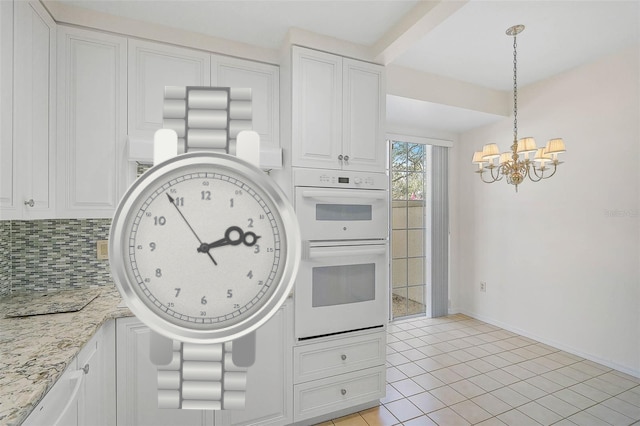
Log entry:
2h12m54s
